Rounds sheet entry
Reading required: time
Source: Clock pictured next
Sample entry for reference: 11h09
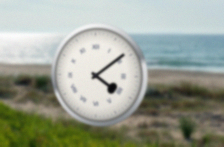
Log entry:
4h09
